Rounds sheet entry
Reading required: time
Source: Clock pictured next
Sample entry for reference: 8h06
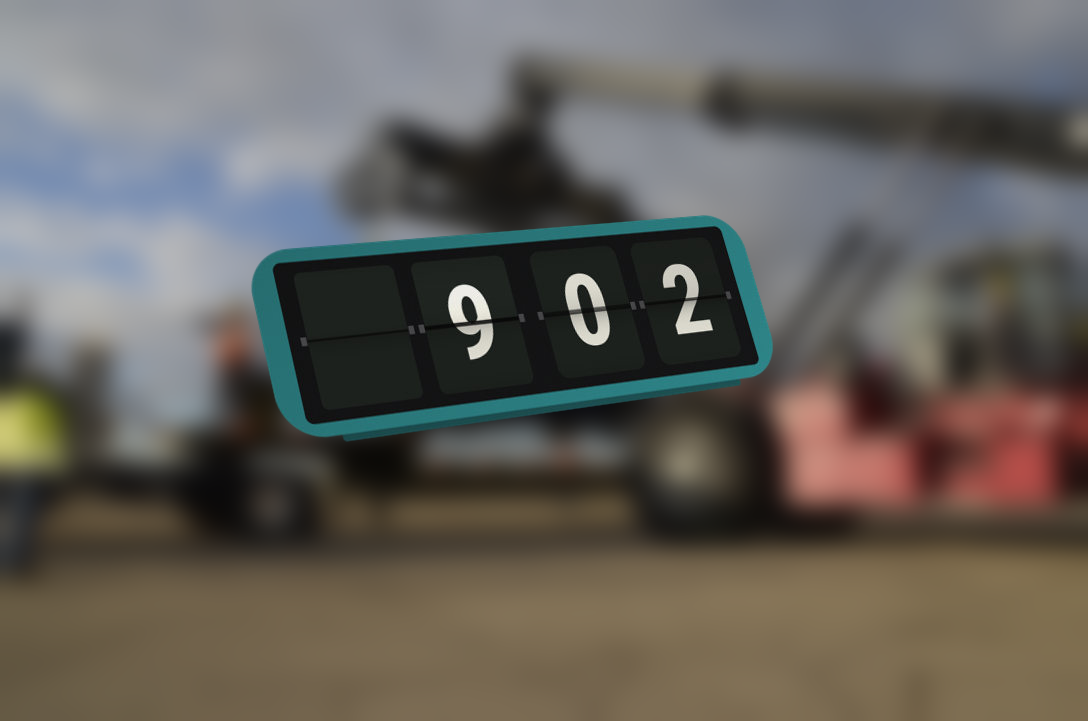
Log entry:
9h02
